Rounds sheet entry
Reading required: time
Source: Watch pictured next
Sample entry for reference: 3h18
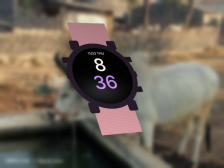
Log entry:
8h36
